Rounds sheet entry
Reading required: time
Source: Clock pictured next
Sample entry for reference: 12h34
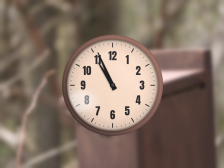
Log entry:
10h56
